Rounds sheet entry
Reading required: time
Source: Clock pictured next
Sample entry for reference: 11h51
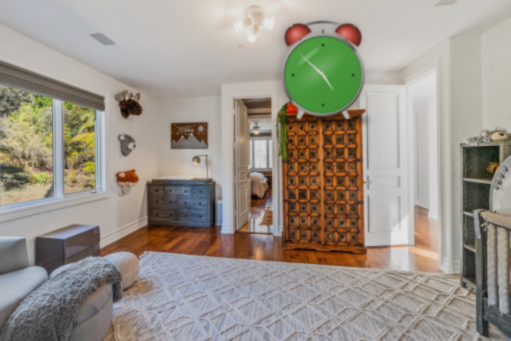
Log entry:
4h52
